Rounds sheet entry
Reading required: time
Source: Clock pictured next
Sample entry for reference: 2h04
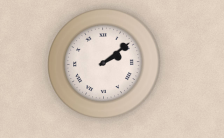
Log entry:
2h09
